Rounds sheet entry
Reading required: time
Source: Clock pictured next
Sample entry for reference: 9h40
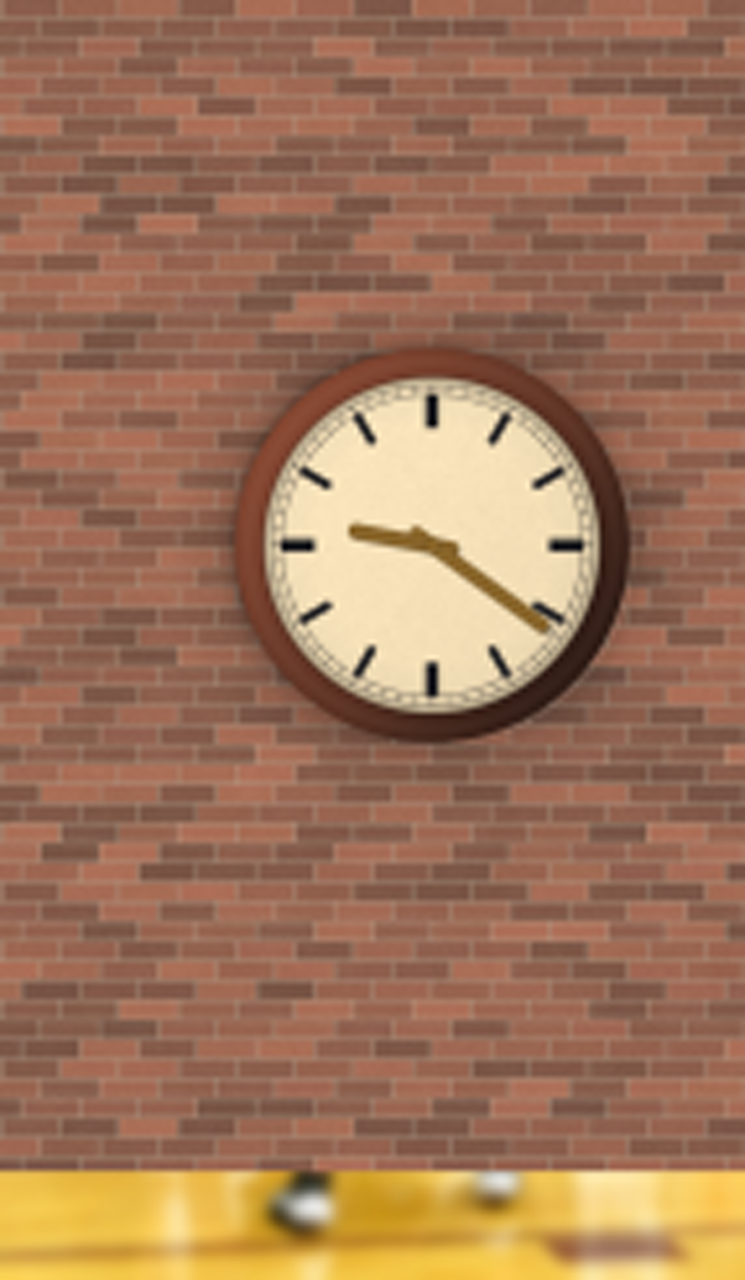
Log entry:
9h21
